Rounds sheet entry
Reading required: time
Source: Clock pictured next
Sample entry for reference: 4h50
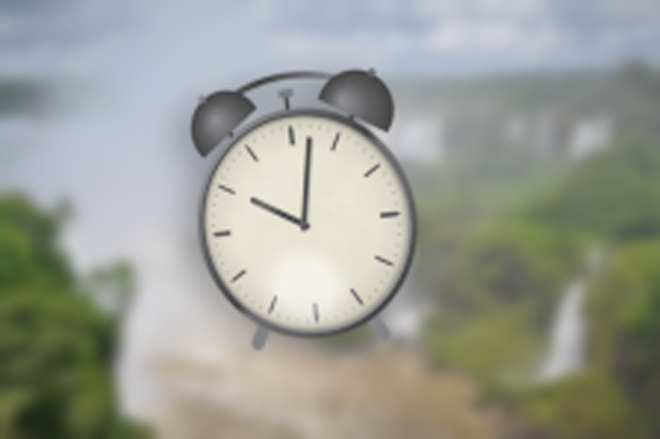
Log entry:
10h02
